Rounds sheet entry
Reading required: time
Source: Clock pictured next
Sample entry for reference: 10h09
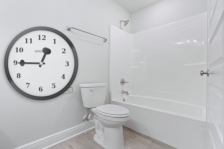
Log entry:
12h45
